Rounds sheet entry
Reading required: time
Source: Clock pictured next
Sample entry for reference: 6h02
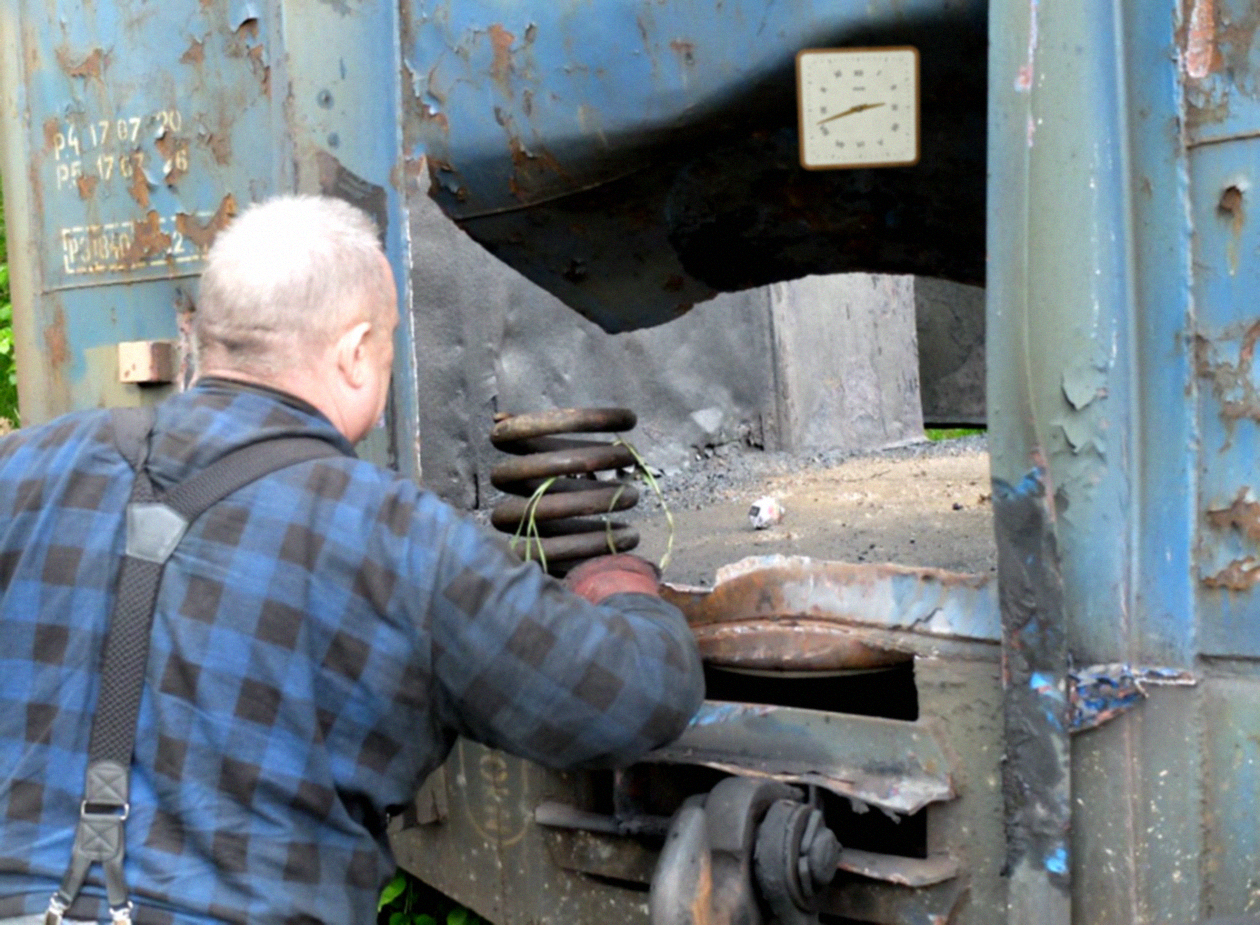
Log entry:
2h42
